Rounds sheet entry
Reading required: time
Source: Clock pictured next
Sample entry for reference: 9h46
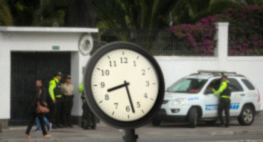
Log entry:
8h28
